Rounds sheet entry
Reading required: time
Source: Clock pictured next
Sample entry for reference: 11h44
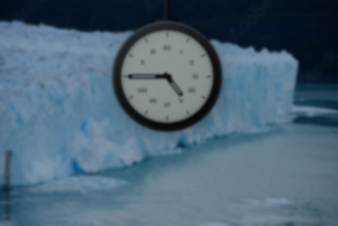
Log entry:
4h45
